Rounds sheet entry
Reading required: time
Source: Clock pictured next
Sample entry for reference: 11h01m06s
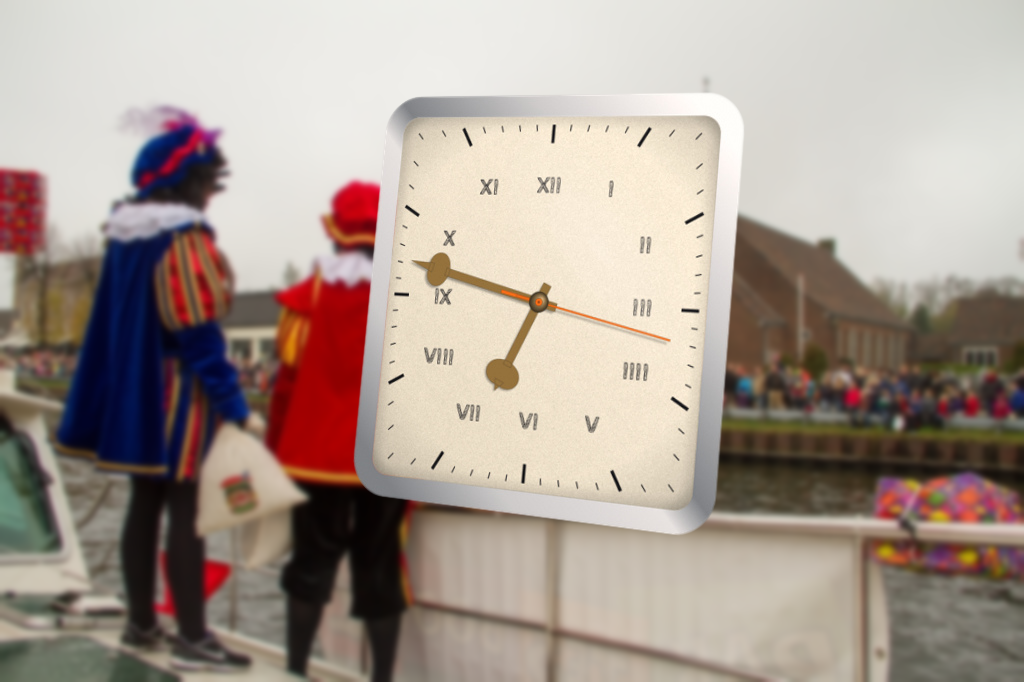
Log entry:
6h47m17s
